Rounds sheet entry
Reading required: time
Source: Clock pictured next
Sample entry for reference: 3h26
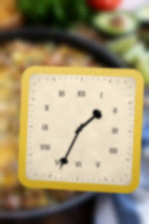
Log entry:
1h34
